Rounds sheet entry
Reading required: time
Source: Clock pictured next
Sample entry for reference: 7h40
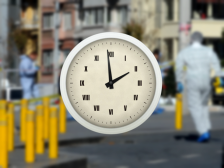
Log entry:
1h59
